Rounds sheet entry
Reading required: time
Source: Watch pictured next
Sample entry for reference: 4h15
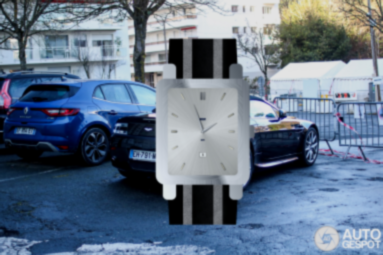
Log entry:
1h57
